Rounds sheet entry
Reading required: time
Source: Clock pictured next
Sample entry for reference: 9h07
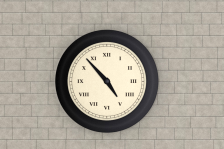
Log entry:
4h53
